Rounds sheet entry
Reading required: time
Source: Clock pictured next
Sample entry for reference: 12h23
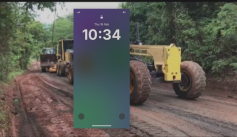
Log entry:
10h34
